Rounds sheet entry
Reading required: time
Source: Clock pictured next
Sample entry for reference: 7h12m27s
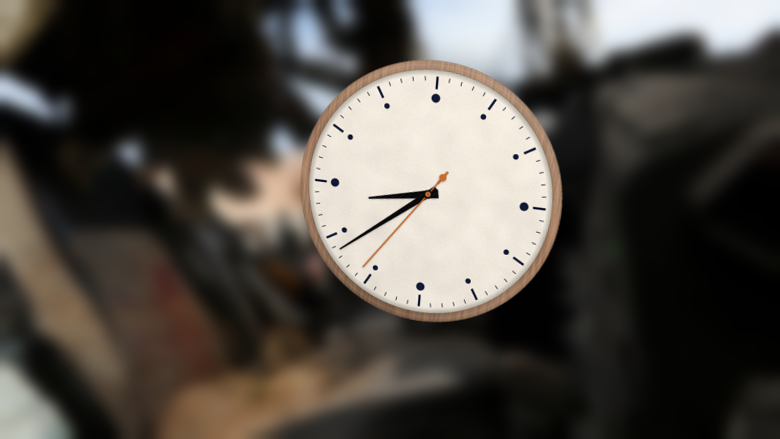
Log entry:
8h38m36s
